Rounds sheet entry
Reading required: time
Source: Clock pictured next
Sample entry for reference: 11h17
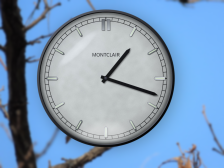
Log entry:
1h18
